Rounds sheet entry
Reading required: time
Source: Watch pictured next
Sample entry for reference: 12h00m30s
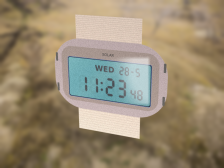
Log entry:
11h23m48s
